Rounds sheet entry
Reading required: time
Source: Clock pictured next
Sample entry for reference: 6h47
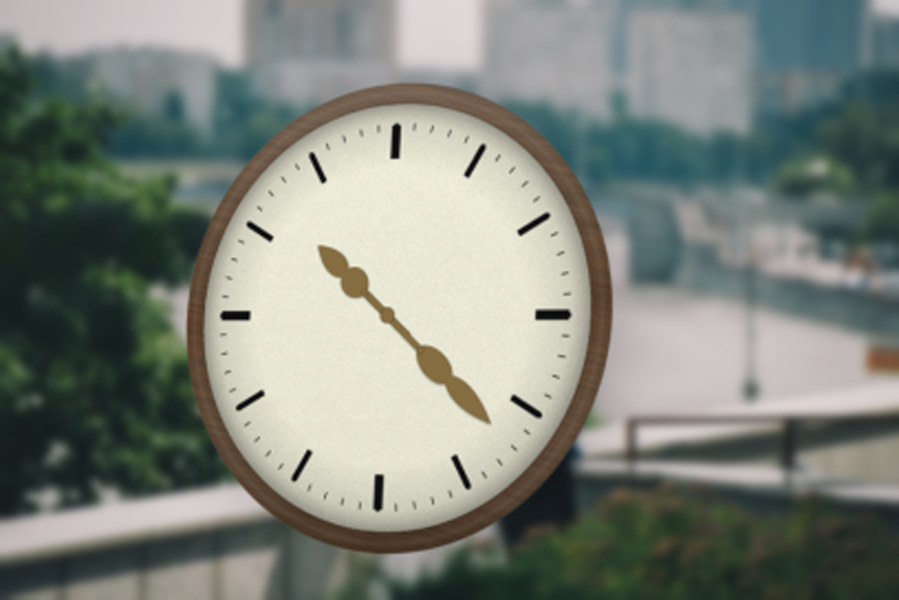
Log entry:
10h22
